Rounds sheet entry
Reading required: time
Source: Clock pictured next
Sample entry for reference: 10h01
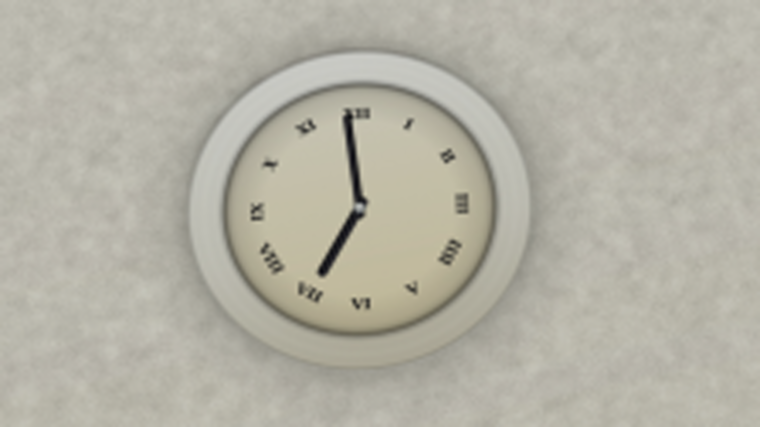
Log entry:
6h59
